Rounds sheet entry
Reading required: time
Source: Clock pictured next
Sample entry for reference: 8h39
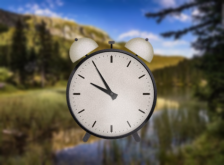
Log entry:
9h55
